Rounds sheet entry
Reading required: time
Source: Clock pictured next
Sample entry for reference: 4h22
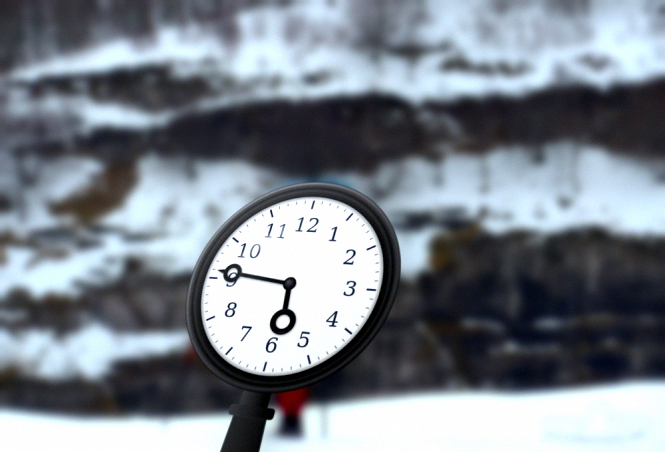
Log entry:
5h46
